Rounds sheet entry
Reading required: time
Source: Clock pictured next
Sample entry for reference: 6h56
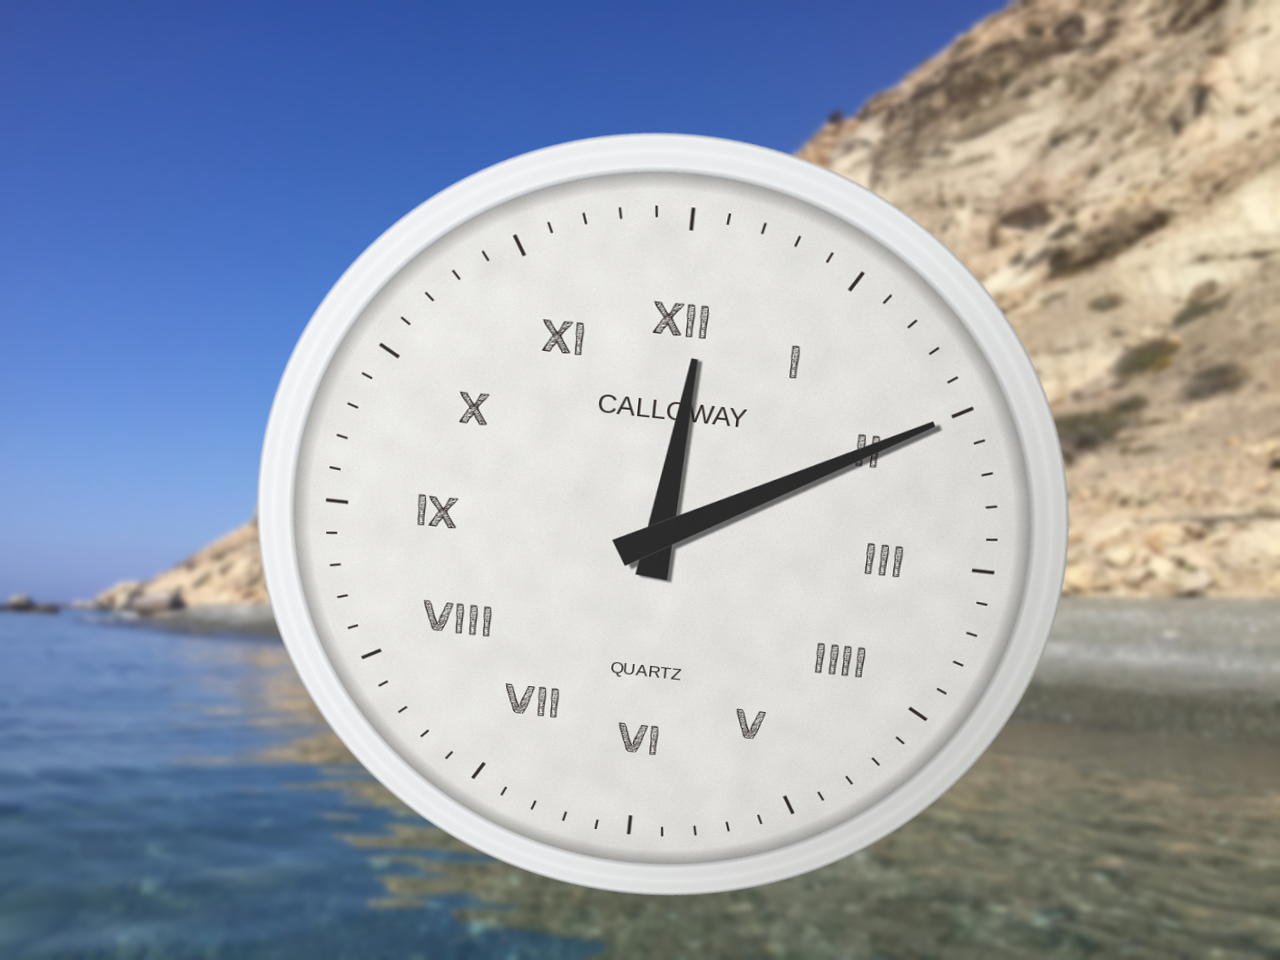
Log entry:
12h10
